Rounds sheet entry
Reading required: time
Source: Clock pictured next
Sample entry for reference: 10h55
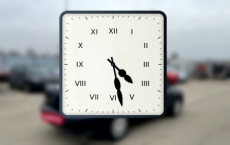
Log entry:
4h28
